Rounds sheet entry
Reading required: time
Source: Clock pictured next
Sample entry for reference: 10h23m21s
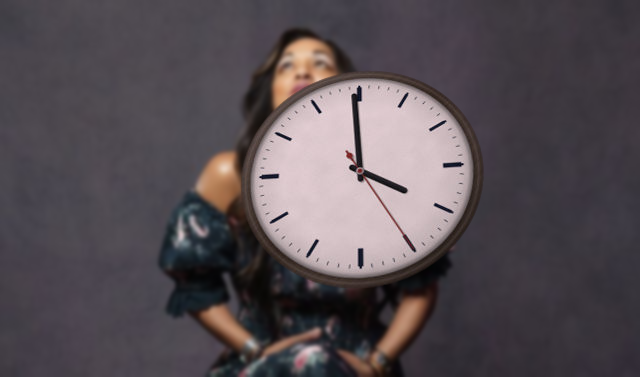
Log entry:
3h59m25s
